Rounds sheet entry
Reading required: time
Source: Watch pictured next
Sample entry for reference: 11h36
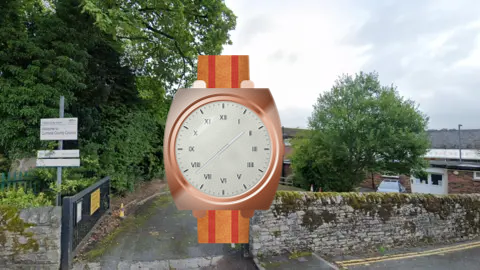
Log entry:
1h38
